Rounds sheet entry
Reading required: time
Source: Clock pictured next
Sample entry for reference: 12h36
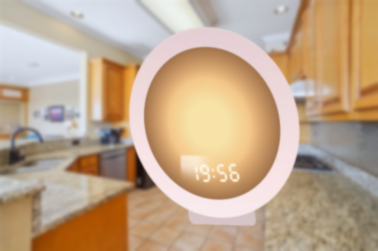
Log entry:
19h56
